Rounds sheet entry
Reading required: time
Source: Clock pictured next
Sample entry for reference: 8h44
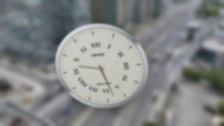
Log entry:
9h28
